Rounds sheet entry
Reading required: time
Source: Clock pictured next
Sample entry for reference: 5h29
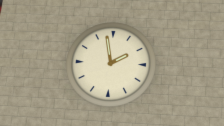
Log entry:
1h58
